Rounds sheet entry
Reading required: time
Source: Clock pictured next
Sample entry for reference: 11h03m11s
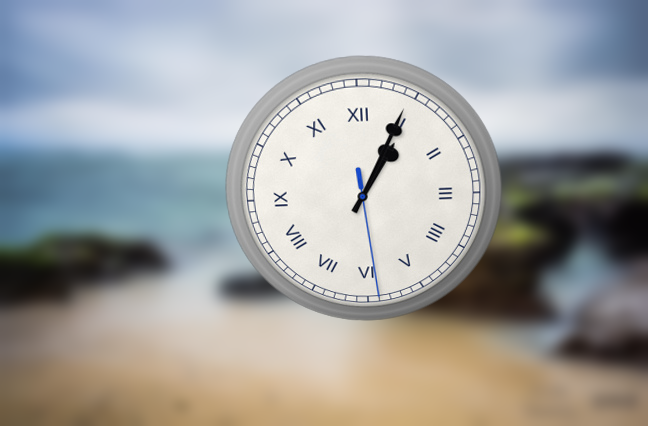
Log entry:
1h04m29s
